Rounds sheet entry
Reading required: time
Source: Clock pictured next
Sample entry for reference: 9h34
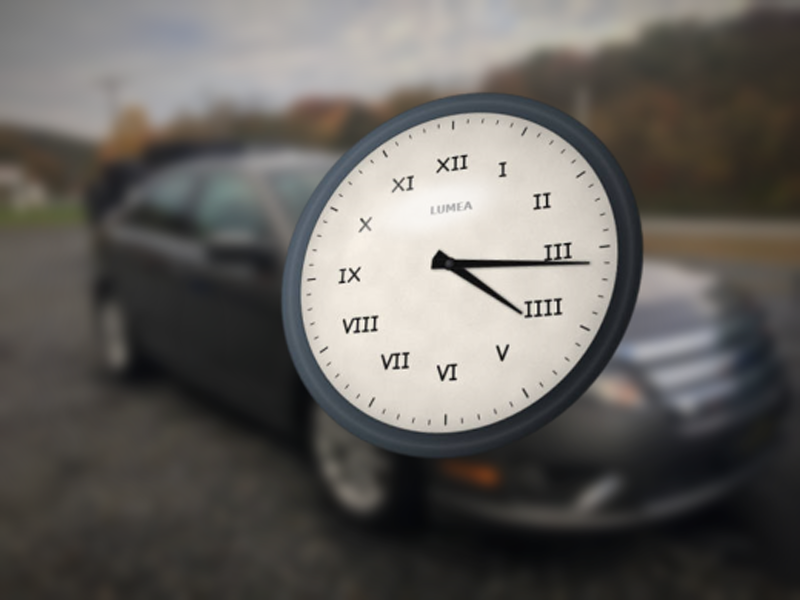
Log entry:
4h16
